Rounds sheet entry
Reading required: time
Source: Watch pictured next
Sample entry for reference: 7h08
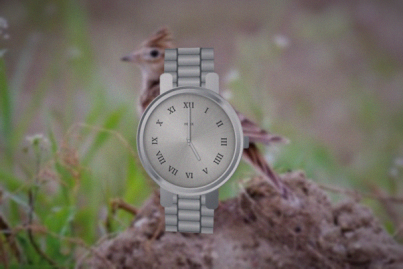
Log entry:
5h00
